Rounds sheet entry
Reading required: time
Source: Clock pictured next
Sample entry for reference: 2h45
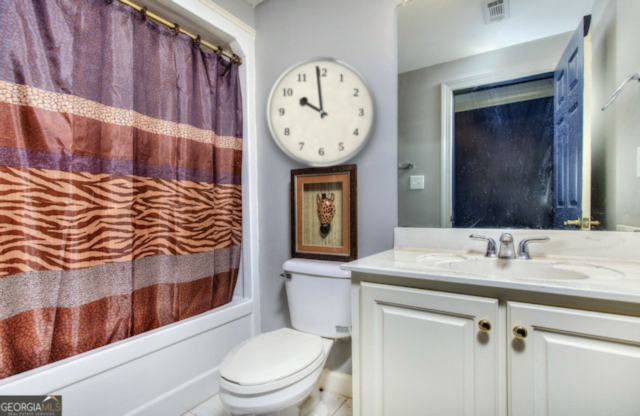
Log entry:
9h59
